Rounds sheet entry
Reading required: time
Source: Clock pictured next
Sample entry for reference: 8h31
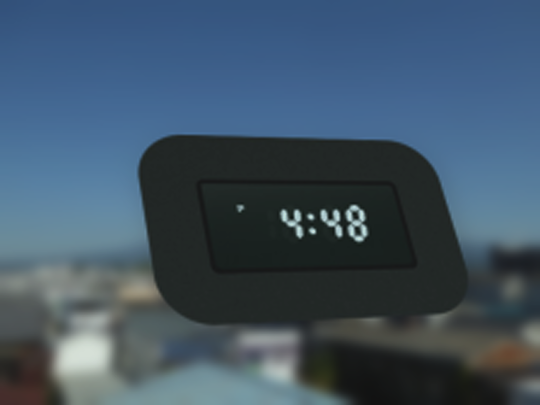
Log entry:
4h48
